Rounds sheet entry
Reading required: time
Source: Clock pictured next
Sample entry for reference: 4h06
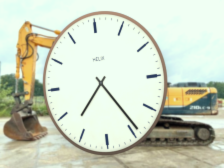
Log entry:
7h24
